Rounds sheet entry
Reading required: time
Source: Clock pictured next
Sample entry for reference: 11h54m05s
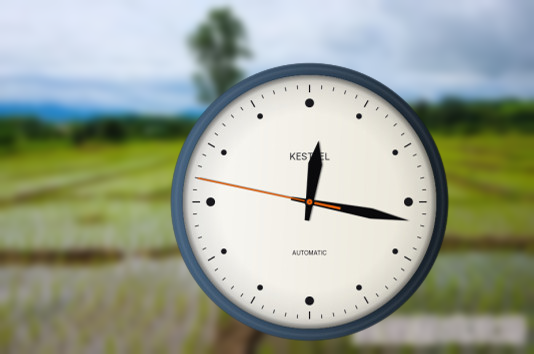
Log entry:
12h16m47s
